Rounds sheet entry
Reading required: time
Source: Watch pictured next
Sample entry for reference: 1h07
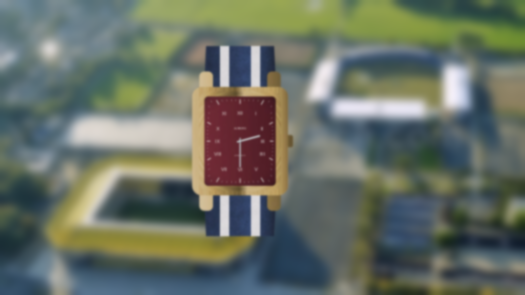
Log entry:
2h30
